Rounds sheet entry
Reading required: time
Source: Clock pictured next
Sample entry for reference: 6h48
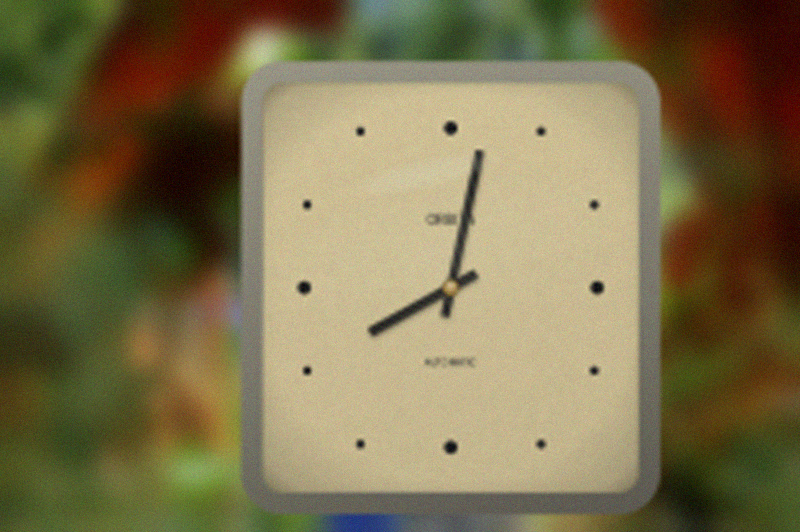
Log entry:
8h02
